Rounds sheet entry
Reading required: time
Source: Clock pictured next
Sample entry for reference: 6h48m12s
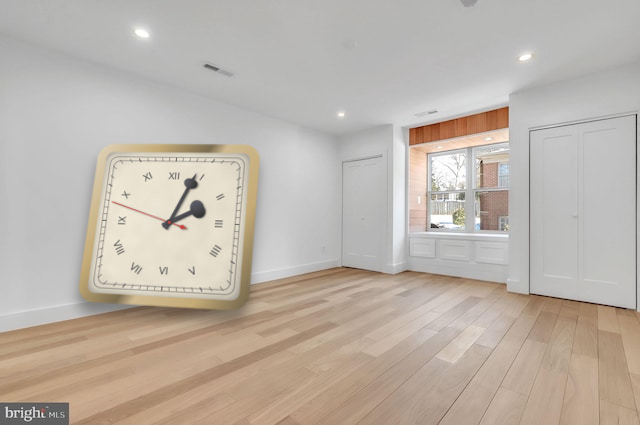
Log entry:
2h03m48s
